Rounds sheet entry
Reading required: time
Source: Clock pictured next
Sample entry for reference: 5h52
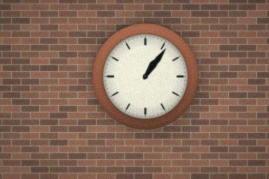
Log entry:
1h06
